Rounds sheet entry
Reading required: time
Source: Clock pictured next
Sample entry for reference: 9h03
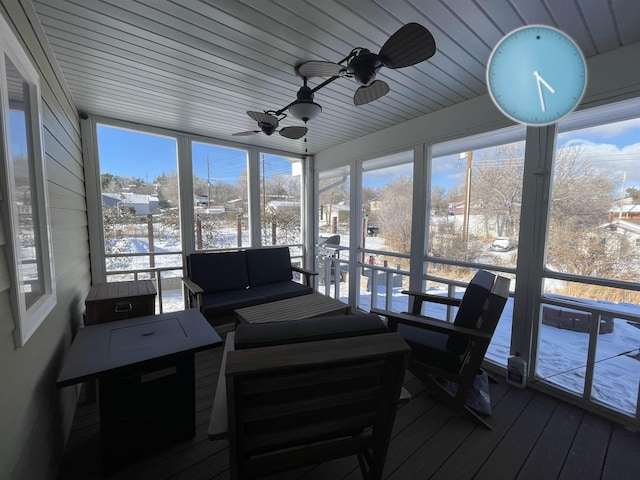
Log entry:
4h28
